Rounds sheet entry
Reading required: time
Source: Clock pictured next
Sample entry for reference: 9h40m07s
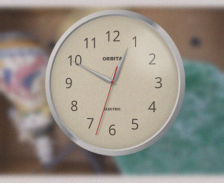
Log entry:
12h49m33s
